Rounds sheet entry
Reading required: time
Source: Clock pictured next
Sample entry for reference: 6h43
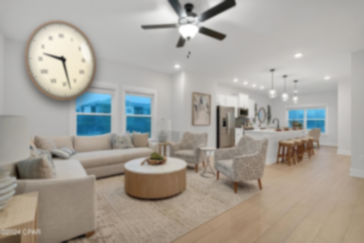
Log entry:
9h28
